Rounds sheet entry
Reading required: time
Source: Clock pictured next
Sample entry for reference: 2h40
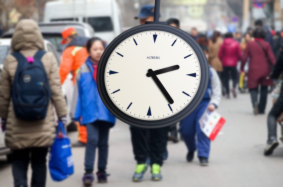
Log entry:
2h24
